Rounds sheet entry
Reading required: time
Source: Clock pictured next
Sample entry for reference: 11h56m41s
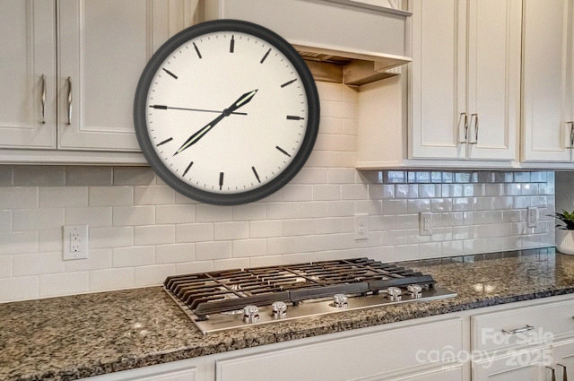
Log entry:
1h37m45s
